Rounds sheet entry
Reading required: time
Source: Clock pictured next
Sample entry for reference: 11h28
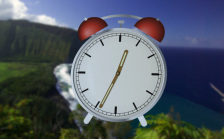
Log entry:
12h34
